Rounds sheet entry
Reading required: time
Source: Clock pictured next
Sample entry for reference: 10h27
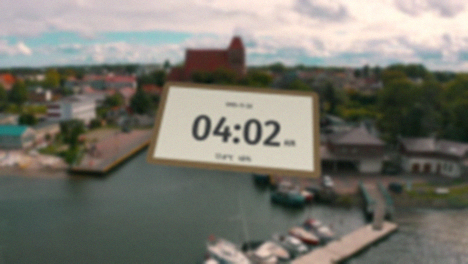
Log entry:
4h02
